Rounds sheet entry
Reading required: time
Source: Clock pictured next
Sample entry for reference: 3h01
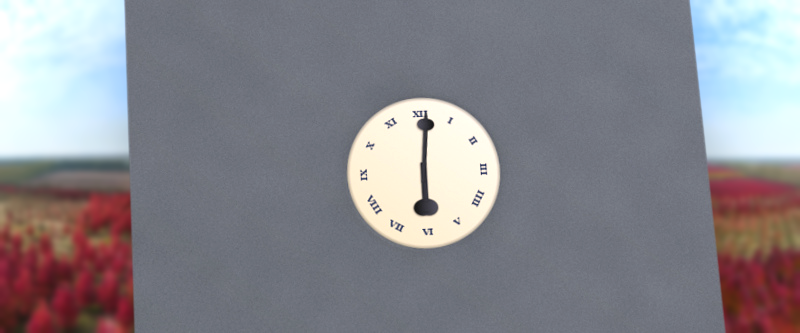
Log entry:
6h01
